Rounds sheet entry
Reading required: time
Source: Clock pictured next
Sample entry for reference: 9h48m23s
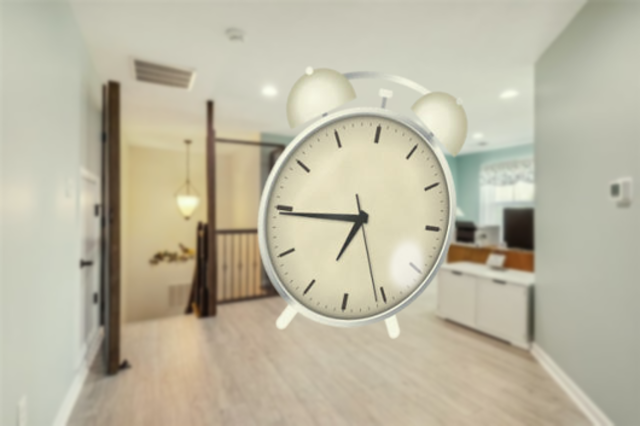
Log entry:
6h44m26s
